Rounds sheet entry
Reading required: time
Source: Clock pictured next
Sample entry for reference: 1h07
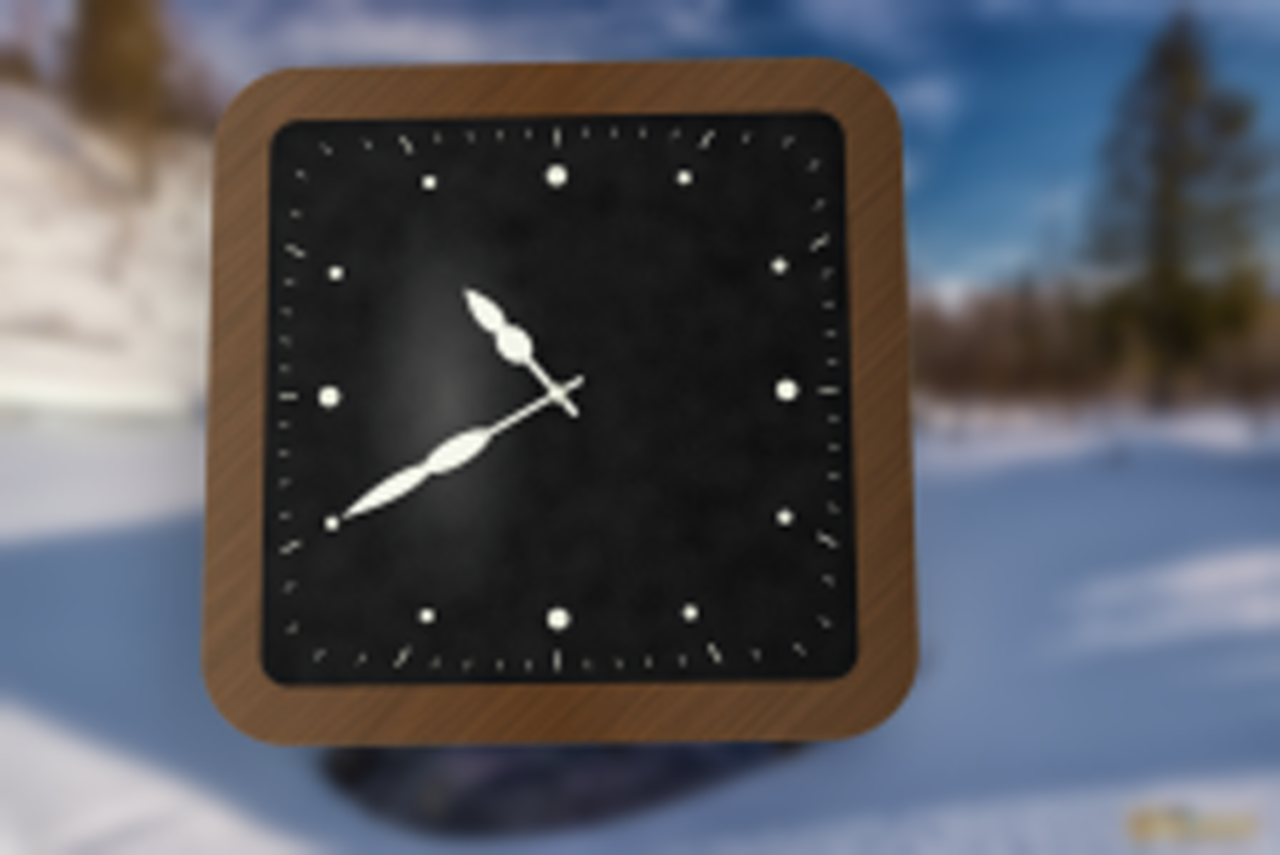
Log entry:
10h40
